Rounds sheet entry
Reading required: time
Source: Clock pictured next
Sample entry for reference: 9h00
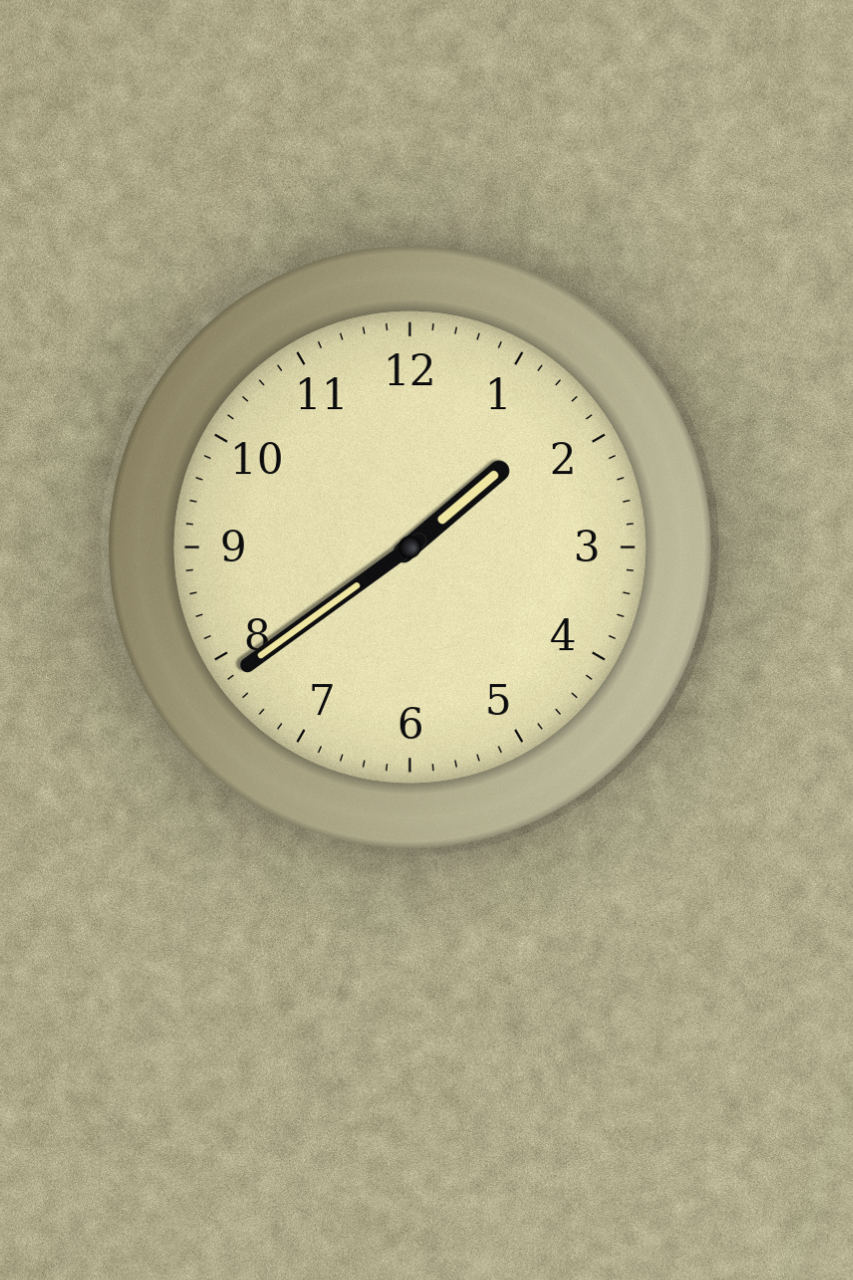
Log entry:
1h39
